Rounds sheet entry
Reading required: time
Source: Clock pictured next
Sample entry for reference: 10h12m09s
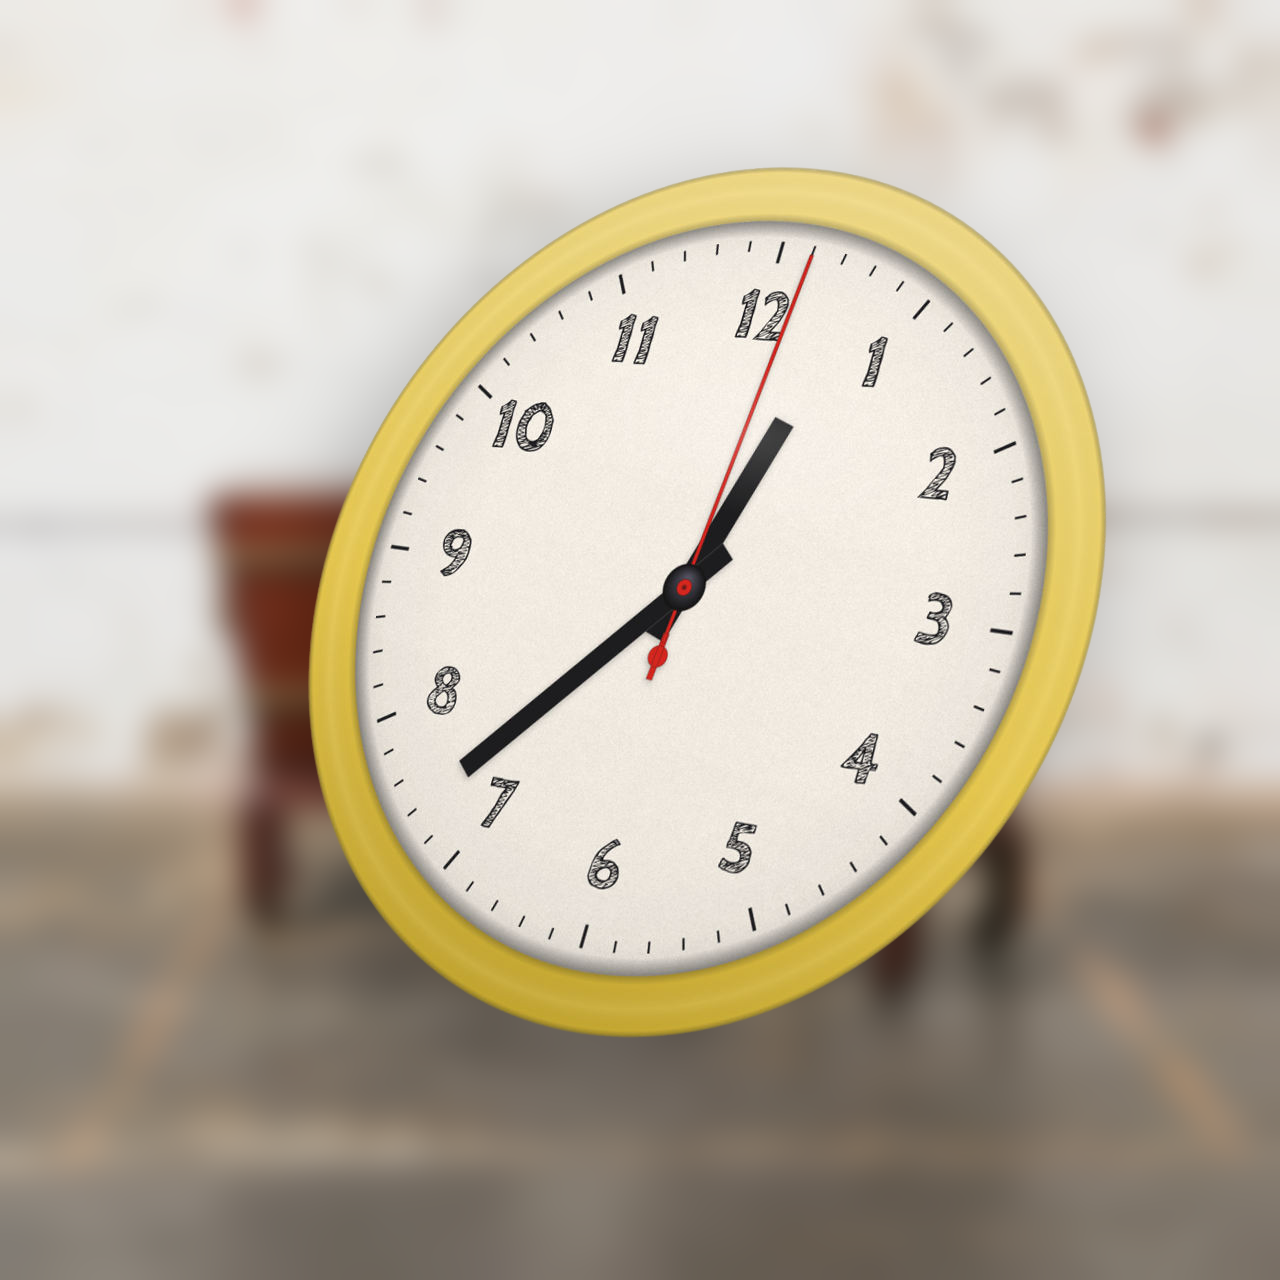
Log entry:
12h37m01s
